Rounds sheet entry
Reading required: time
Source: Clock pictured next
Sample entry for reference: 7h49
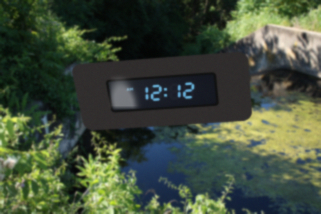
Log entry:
12h12
